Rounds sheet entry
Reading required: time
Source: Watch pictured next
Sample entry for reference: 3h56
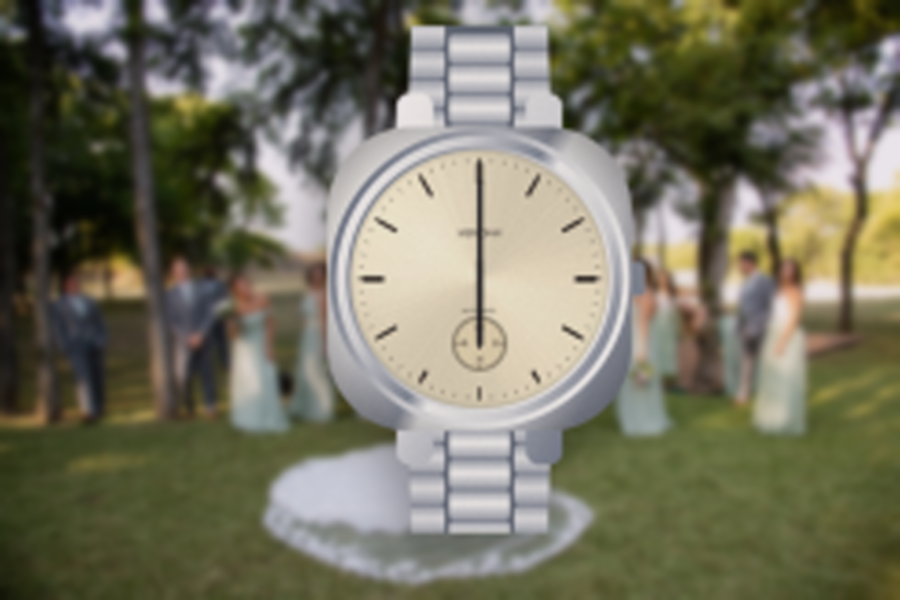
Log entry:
6h00
